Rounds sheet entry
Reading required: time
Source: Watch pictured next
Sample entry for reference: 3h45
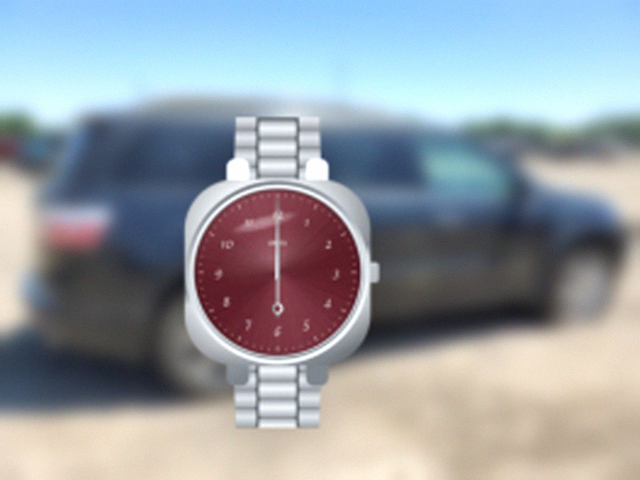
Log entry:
6h00
